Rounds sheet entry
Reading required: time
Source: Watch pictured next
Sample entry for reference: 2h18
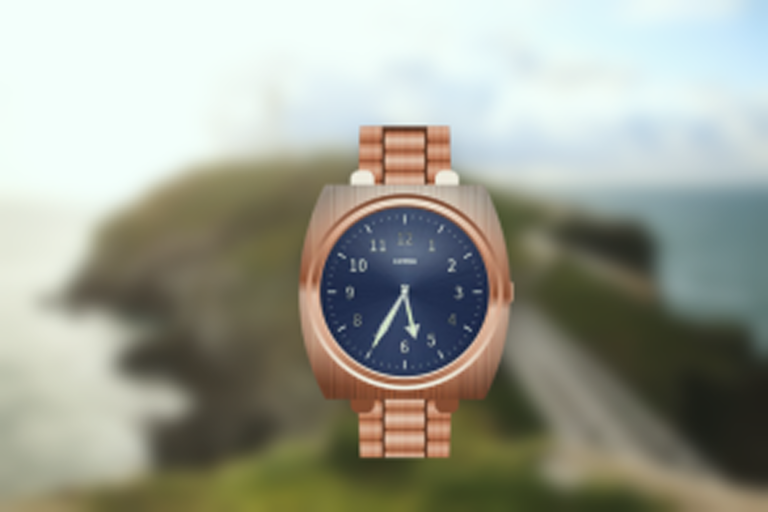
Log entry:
5h35
